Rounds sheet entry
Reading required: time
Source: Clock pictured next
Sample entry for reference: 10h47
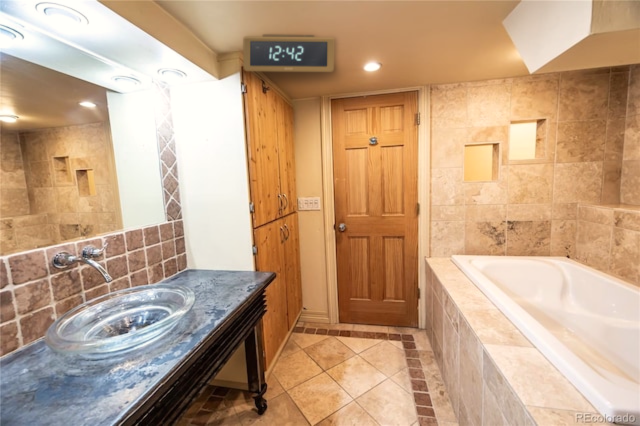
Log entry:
12h42
